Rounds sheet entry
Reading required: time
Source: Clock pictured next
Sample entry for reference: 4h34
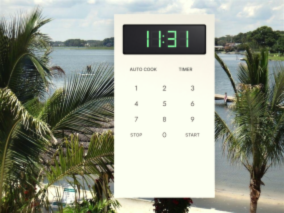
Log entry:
11h31
